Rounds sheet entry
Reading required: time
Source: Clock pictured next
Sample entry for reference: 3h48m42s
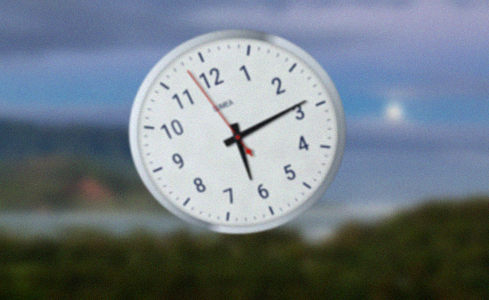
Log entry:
6h13m58s
